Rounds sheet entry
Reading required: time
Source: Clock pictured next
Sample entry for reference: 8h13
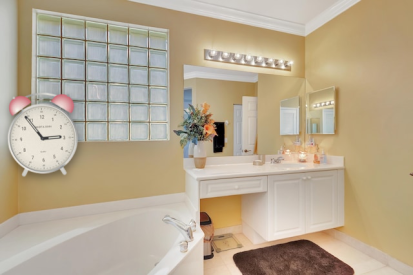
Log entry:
2h54
